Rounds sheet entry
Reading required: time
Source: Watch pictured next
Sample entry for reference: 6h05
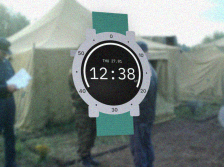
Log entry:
12h38
